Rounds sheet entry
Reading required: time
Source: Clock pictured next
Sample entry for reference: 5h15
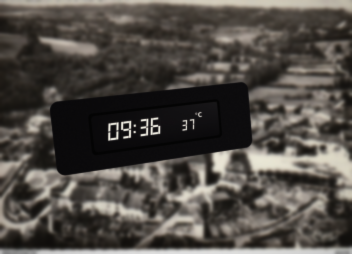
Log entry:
9h36
